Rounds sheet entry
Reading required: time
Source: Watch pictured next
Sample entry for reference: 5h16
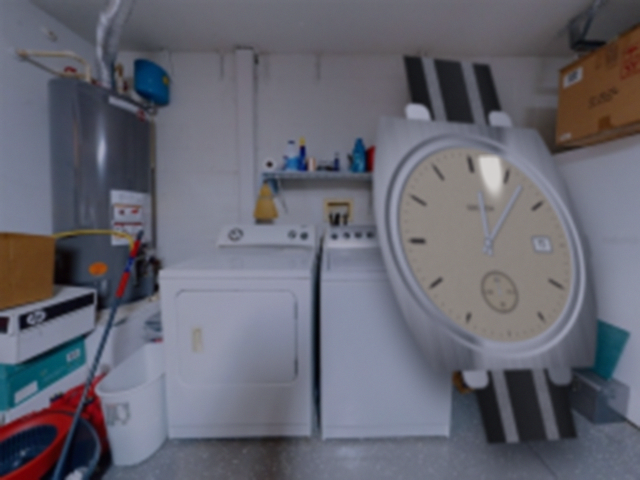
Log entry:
12h07
